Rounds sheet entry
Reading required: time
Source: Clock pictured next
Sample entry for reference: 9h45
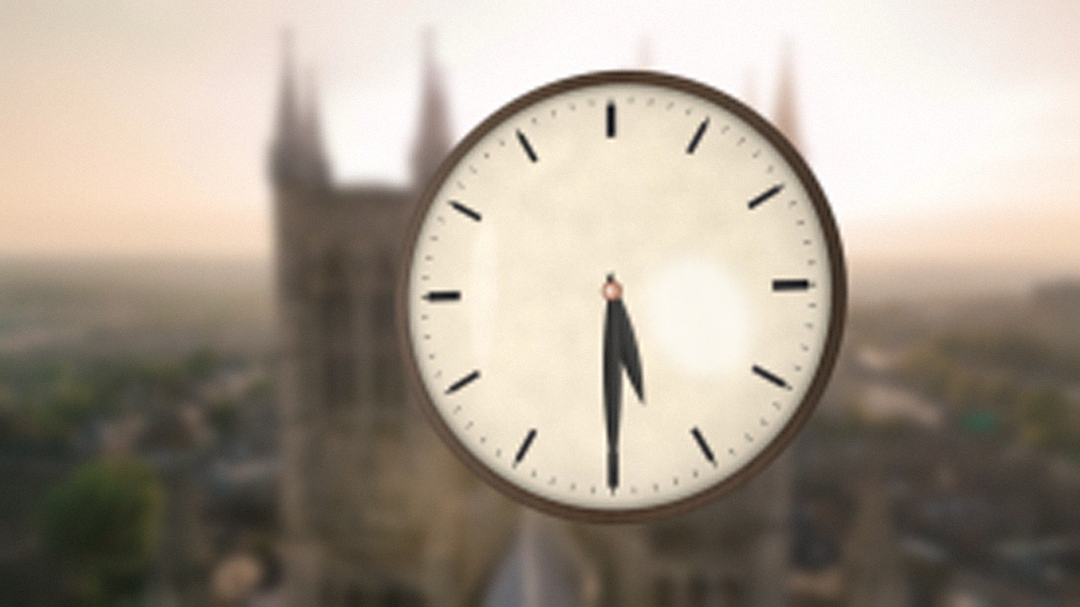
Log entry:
5h30
